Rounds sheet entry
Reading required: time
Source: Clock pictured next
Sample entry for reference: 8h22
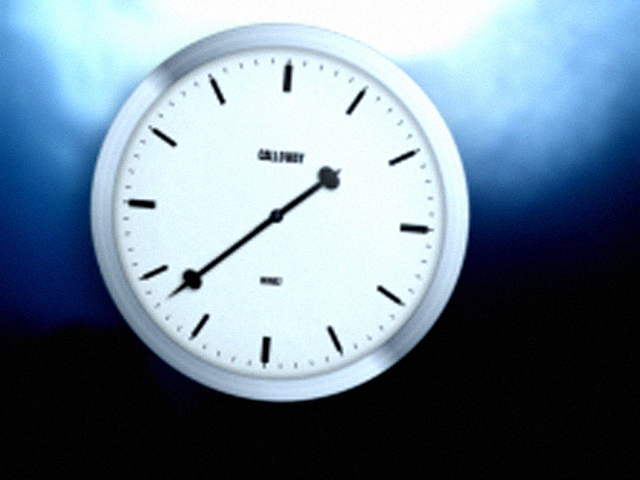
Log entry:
1h38
